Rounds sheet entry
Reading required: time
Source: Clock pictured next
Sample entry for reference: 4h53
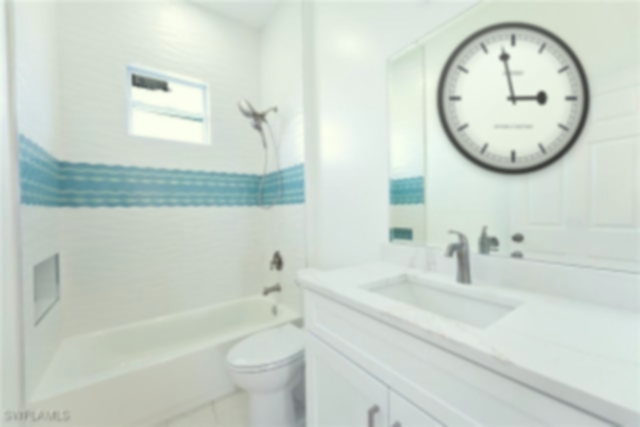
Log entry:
2h58
